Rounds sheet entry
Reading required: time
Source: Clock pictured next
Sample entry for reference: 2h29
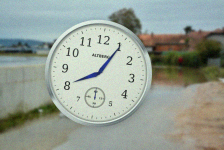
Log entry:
8h05
